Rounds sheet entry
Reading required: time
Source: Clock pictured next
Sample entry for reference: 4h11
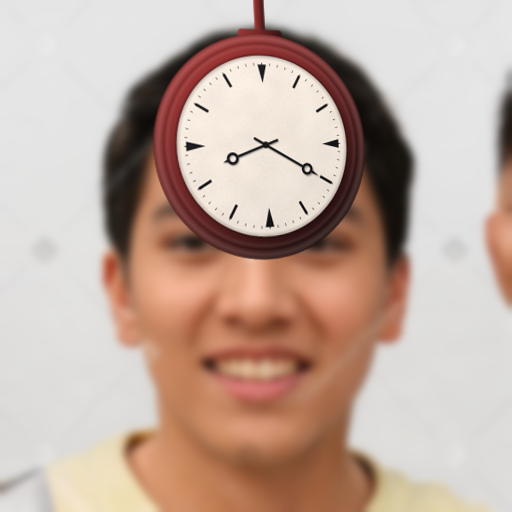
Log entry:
8h20
